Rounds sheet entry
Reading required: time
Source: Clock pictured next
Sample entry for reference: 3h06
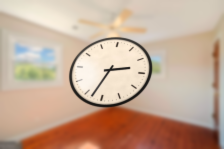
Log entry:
2h33
